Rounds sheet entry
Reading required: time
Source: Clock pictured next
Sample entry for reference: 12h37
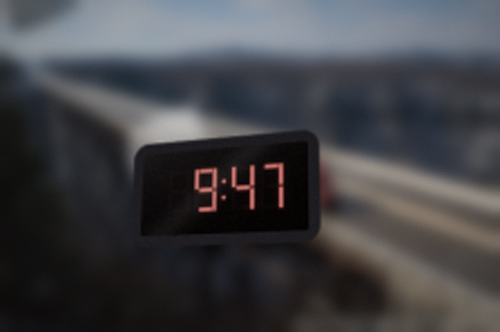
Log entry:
9h47
